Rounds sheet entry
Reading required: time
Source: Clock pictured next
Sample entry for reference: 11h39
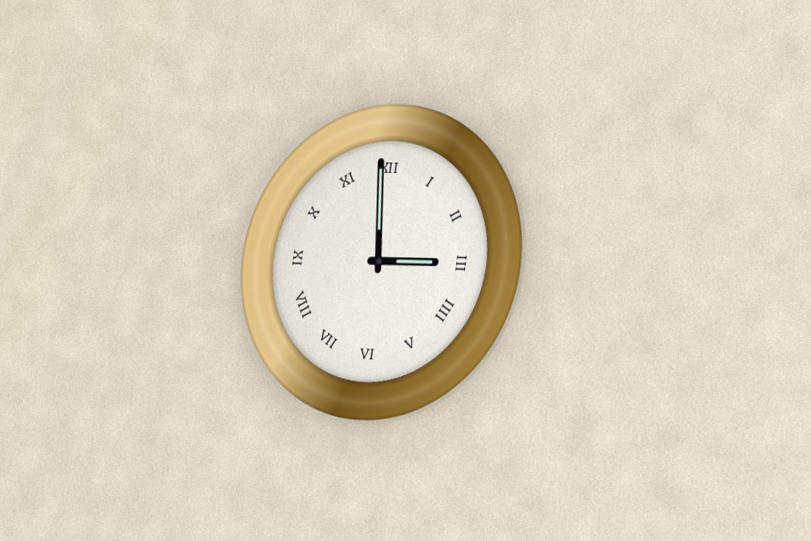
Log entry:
2h59
